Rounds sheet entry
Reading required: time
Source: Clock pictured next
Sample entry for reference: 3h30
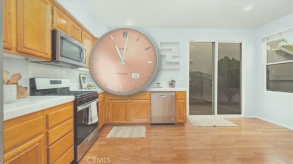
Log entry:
11h01
